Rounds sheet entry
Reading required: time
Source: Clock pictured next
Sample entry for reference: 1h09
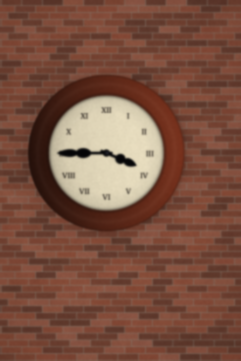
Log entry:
3h45
